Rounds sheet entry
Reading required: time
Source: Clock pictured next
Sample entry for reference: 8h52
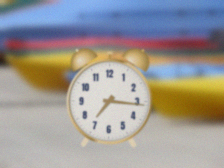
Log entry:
7h16
